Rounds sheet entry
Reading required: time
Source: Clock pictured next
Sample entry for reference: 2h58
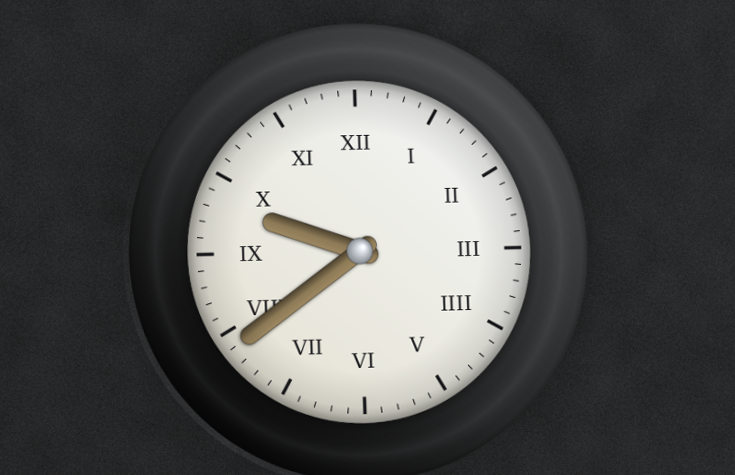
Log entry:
9h39
